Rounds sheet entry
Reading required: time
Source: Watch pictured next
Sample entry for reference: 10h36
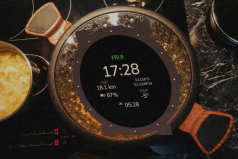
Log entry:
17h28
